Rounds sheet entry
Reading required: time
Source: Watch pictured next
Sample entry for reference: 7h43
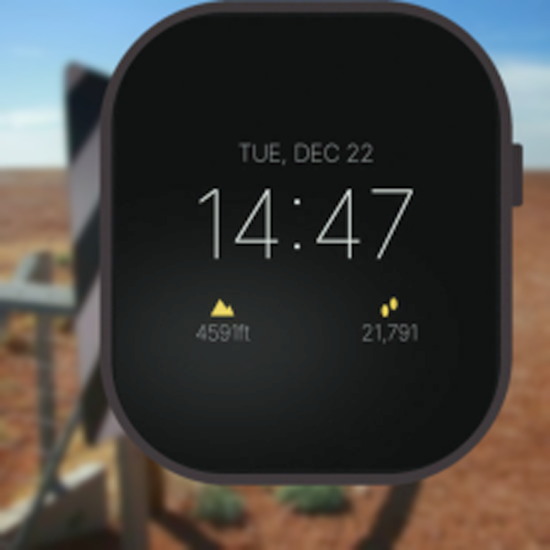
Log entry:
14h47
